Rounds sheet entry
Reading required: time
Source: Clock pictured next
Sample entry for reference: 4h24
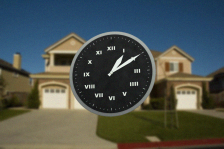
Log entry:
1h10
